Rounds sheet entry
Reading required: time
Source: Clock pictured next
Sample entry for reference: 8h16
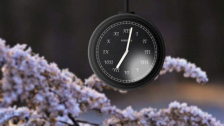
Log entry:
7h02
